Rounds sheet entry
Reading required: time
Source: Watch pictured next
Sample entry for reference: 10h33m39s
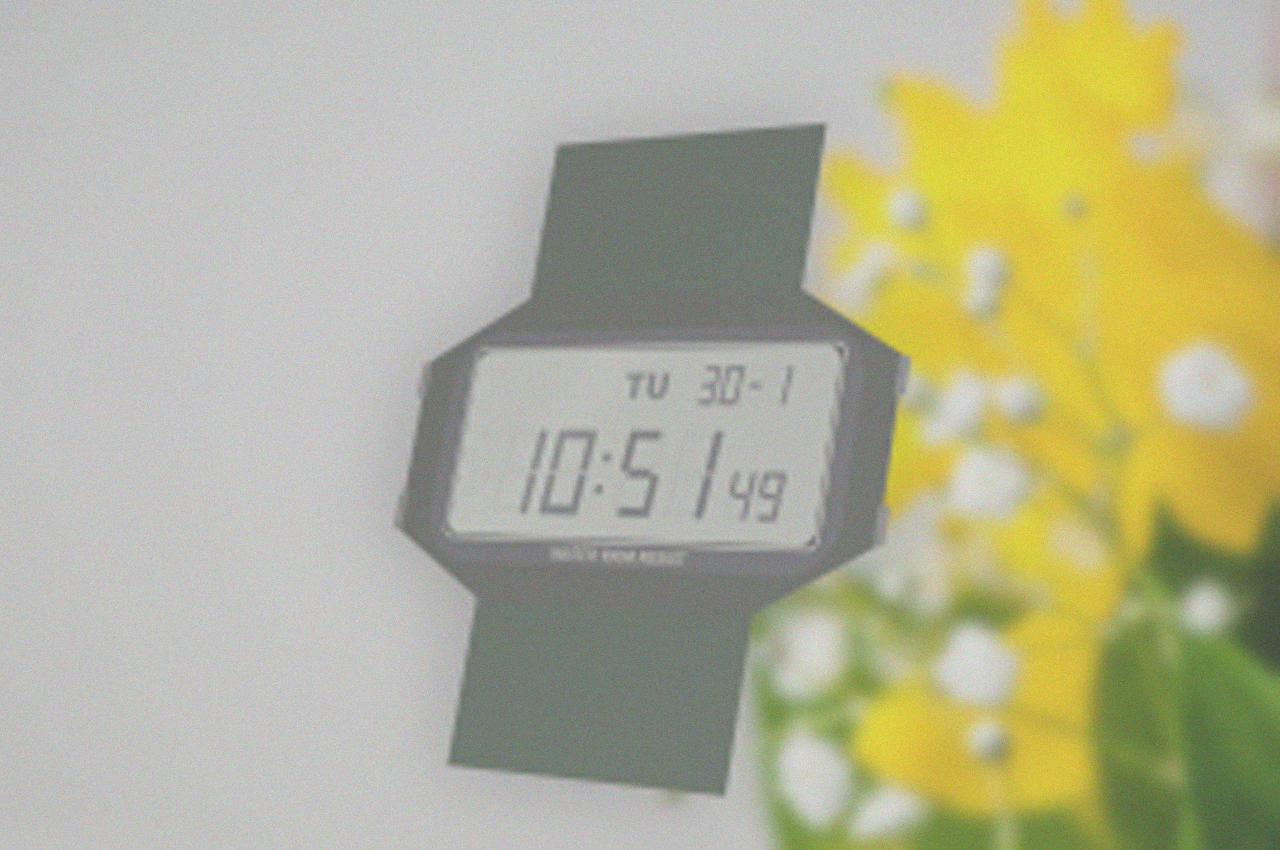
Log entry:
10h51m49s
